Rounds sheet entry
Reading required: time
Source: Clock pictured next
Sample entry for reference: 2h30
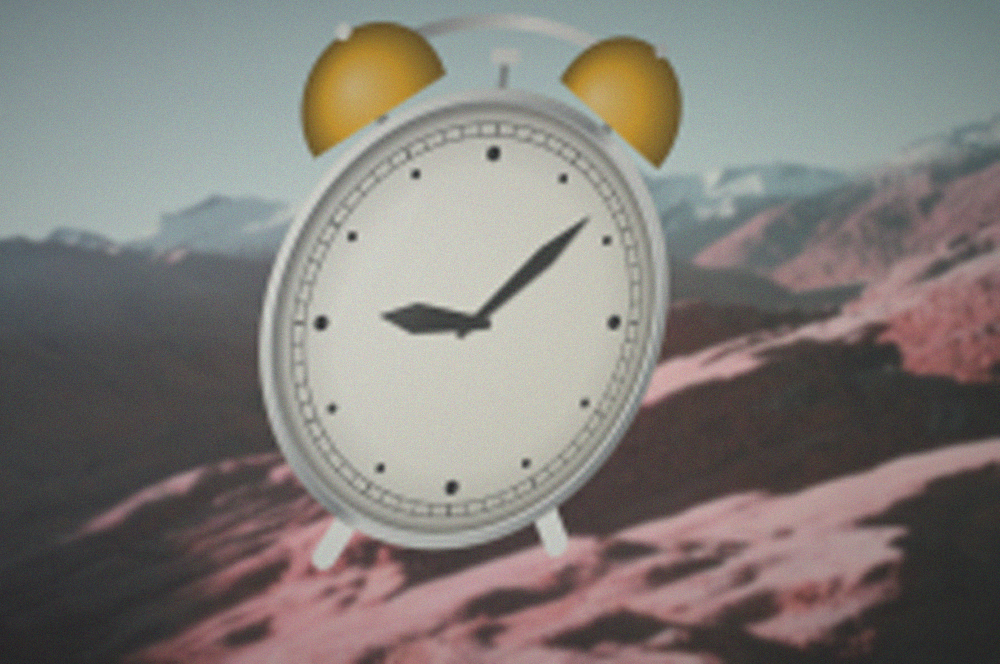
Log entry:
9h08
